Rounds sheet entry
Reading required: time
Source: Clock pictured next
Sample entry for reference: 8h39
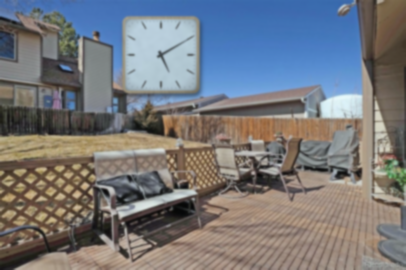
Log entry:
5h10
